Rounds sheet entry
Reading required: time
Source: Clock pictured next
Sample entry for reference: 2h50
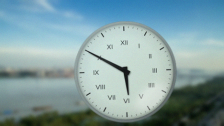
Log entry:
5h50
